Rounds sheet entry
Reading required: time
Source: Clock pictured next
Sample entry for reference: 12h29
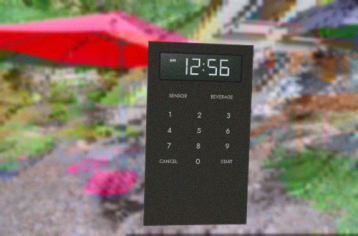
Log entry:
12h56
